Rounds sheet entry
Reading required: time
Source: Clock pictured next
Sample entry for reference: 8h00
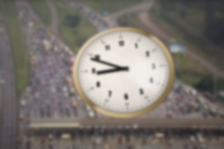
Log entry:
8h49
